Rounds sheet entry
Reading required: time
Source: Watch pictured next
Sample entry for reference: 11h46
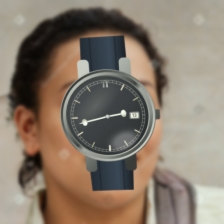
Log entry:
2h43
